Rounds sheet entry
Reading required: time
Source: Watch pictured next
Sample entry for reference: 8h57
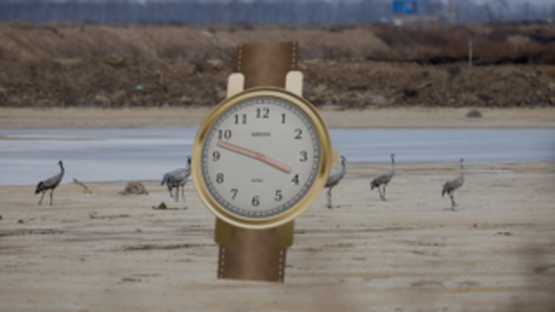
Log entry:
3h48
